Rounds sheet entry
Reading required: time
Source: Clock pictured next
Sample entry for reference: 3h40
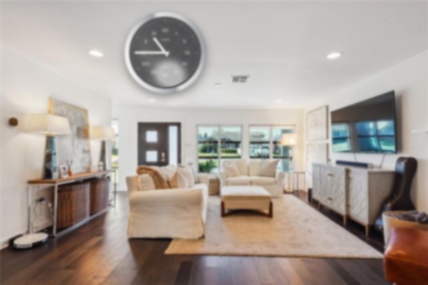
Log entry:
10h45
